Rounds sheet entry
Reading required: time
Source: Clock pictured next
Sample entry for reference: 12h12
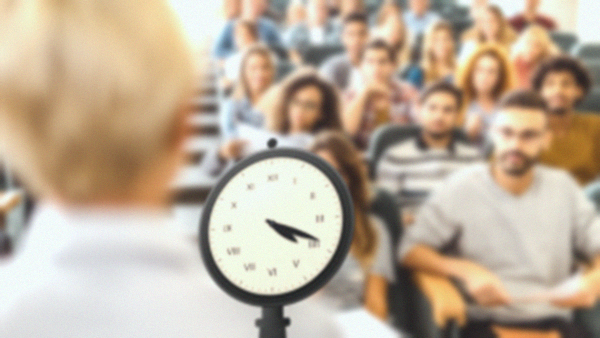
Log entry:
4h19
